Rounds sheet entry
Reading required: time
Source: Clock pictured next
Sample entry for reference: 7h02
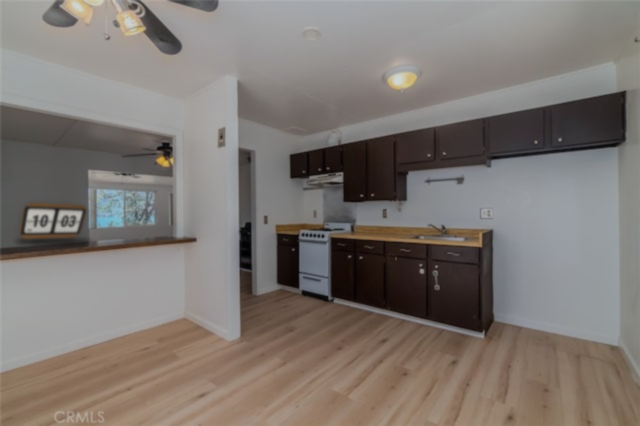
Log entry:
10h03
